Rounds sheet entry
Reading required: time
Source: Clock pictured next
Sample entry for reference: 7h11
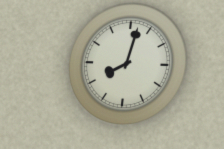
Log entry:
8h02
